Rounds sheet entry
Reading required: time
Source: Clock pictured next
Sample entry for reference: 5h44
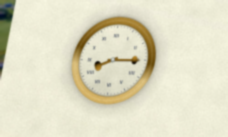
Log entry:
8h15
